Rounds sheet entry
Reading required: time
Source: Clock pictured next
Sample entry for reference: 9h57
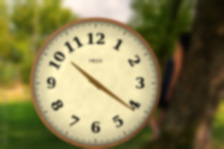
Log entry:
10h21
